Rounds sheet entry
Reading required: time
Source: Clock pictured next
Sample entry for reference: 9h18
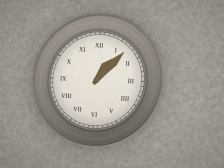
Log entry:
1h07
